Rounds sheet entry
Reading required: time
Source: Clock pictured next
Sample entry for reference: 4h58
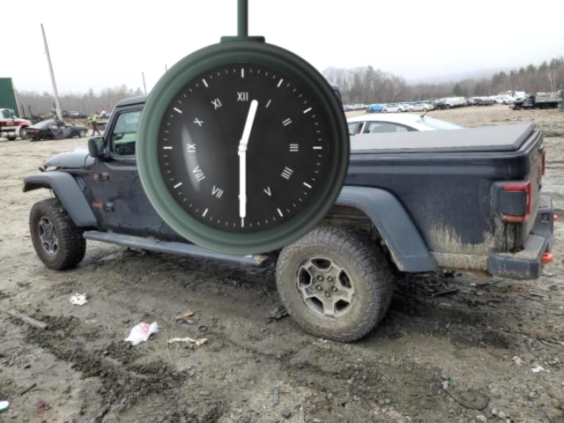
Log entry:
12h30
